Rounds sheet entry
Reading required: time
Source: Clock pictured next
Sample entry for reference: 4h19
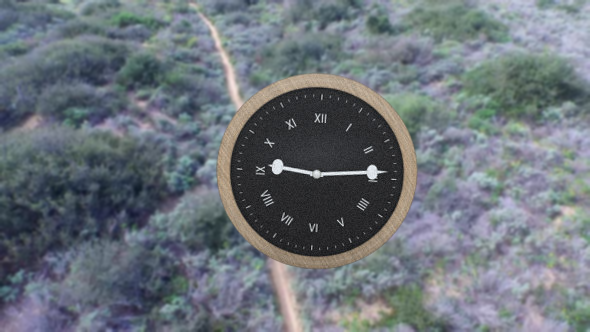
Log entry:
9h14
